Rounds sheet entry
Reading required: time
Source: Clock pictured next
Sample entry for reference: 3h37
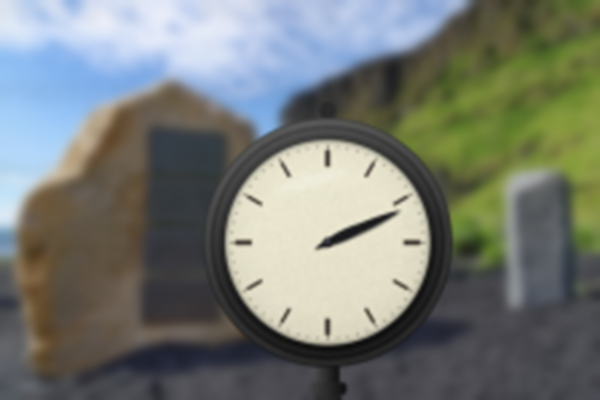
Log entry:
2h11
